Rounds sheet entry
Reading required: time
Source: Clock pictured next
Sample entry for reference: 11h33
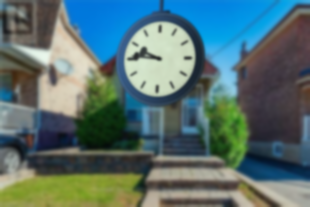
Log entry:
9h46
